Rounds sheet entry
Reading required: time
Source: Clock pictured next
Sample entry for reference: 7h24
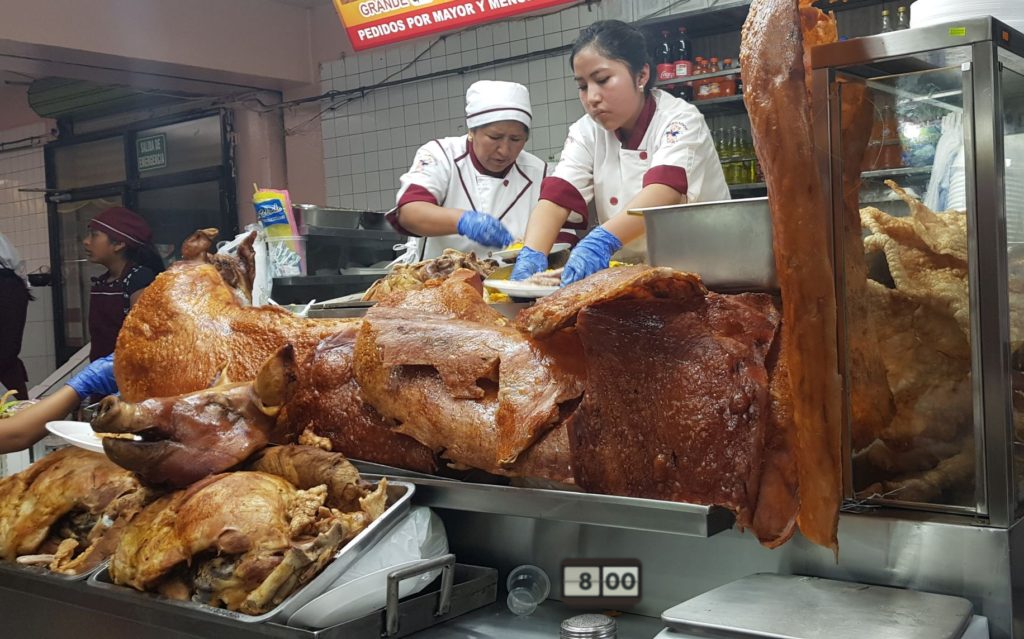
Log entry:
8h00
